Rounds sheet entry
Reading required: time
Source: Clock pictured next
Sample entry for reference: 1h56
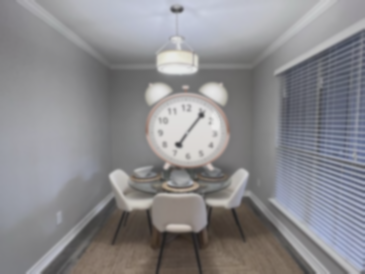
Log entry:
7h06
